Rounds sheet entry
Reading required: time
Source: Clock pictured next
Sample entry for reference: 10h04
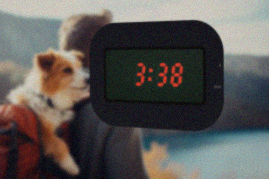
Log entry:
3h38
